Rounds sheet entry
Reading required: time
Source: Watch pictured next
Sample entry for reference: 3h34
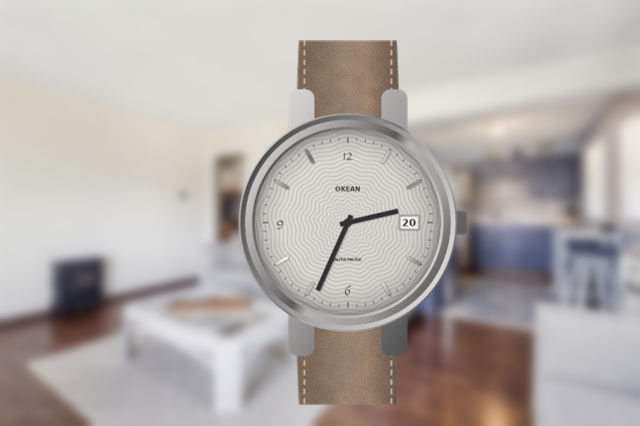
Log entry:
2h34
